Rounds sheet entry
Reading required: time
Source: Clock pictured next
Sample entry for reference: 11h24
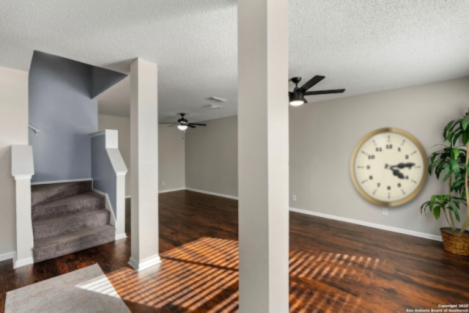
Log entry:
4h14
